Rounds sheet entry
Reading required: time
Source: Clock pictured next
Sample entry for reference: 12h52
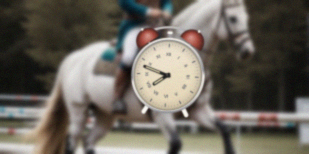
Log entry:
7h48
